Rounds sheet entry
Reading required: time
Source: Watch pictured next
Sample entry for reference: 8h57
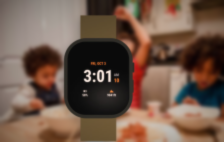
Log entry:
3h01
